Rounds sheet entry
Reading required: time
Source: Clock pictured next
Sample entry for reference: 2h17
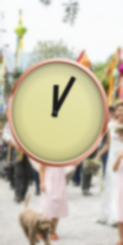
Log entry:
12h05
